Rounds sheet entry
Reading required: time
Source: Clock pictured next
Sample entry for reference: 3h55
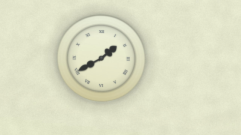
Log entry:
1h40
